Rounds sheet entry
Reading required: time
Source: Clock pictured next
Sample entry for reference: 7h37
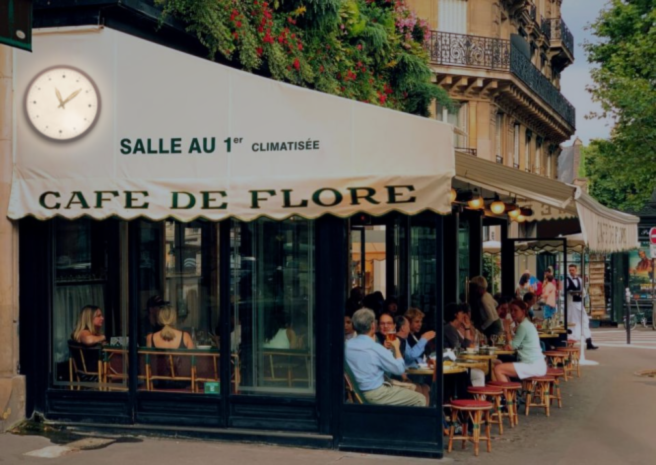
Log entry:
11h08
